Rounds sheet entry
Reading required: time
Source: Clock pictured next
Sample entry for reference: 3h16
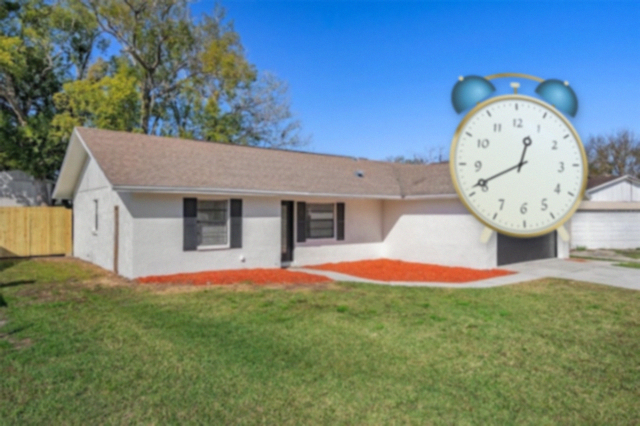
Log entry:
12h41
